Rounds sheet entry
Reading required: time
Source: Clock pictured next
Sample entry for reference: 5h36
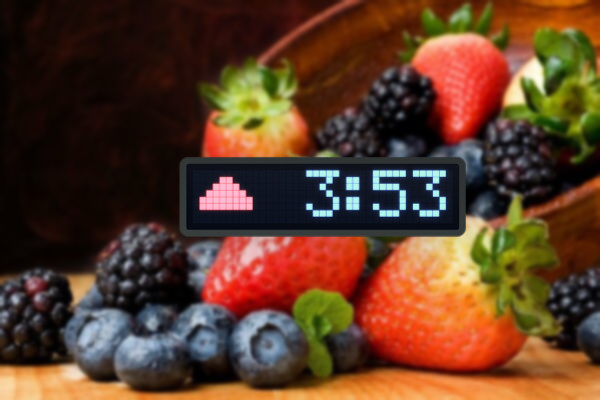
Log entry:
3h53
